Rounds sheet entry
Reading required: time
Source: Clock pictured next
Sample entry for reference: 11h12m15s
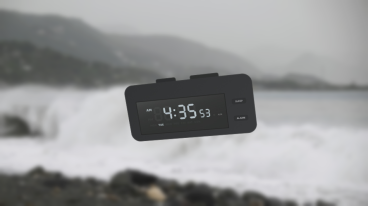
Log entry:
4h35m53s
